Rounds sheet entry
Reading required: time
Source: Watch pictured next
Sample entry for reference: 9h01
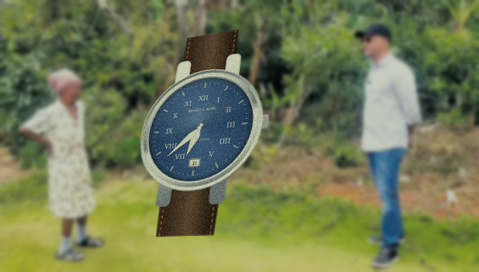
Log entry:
6h38
